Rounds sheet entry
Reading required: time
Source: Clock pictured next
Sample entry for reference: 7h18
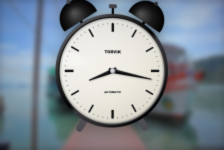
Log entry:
8h17
